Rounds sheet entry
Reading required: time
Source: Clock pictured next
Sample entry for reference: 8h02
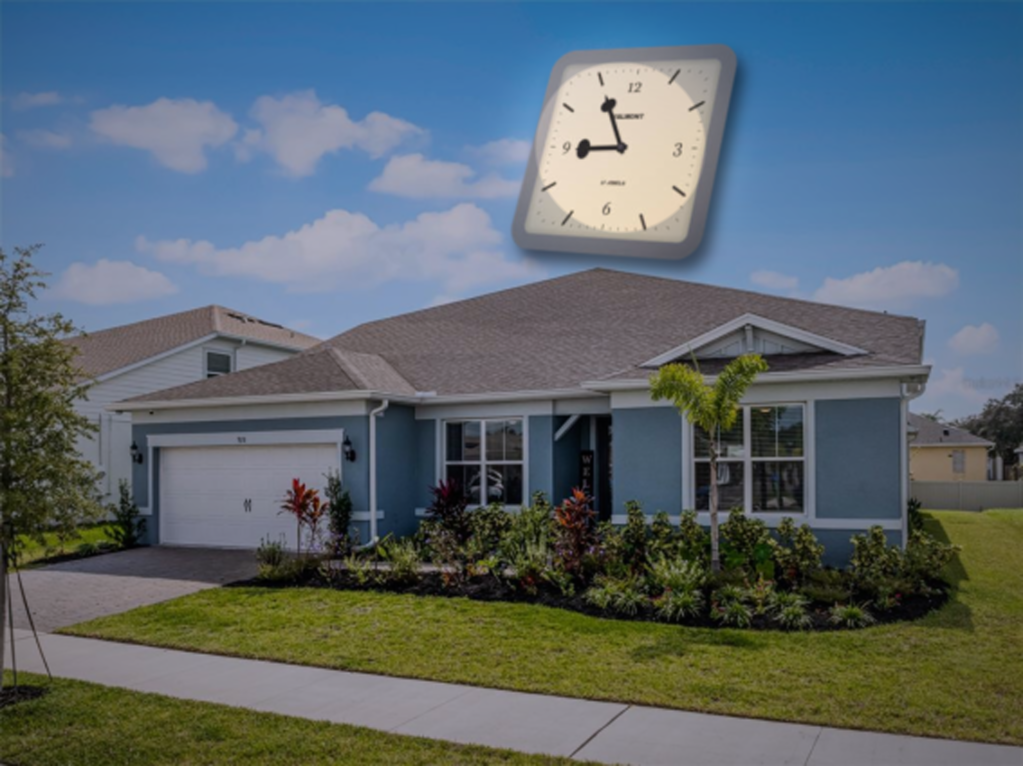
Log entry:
8h55
